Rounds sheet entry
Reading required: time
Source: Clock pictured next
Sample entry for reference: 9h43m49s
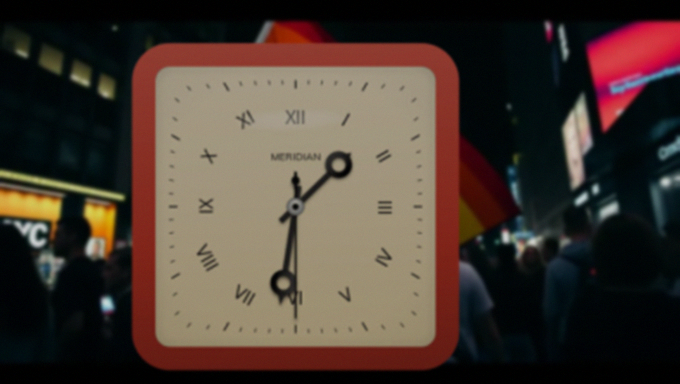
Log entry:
1h31m30s
